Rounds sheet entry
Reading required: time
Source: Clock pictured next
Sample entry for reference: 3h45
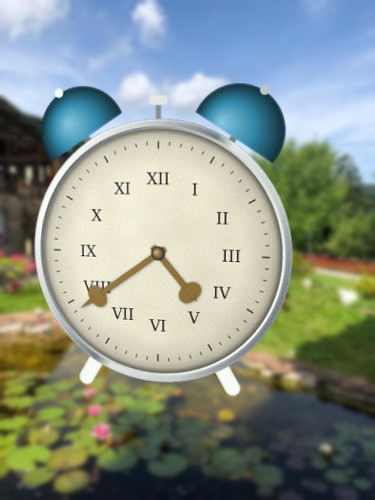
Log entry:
4h39
